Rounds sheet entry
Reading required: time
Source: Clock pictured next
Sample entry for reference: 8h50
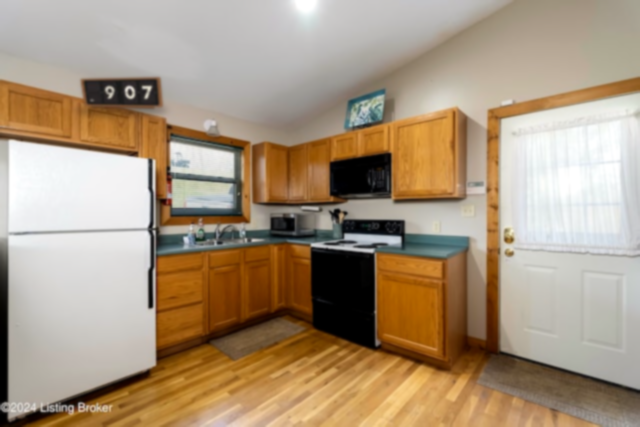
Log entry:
9h07
